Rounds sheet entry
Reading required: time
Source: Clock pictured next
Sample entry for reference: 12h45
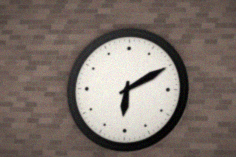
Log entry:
6h10
